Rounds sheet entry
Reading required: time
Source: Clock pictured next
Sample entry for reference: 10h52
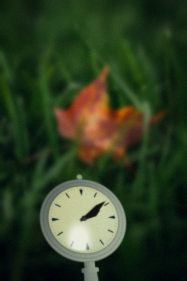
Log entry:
2h09
